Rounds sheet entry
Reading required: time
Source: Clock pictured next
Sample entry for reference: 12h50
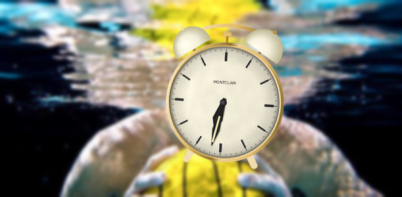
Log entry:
6h32
